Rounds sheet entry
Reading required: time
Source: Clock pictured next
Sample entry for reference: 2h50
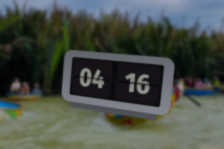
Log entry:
4h16
